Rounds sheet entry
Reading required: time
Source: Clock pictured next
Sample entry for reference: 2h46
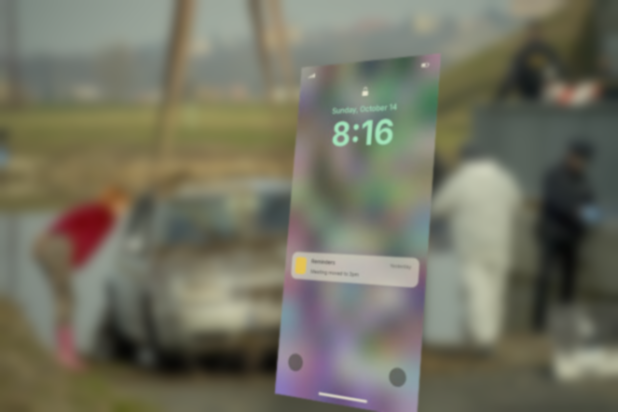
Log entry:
8h16
